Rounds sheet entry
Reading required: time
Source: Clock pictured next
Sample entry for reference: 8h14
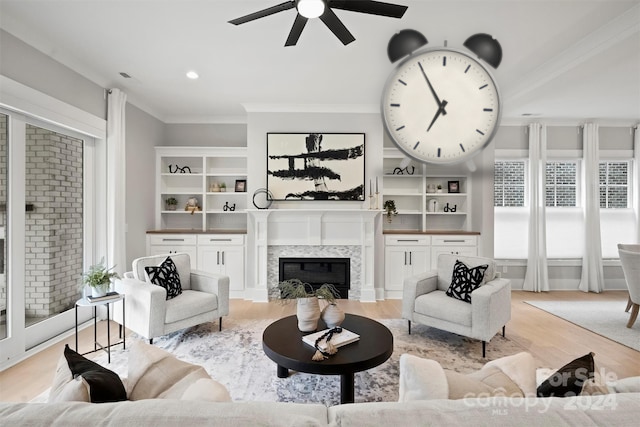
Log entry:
6h55
